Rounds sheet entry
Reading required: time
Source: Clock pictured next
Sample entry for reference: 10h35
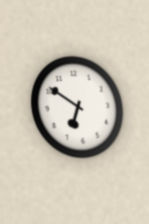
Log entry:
6h51
